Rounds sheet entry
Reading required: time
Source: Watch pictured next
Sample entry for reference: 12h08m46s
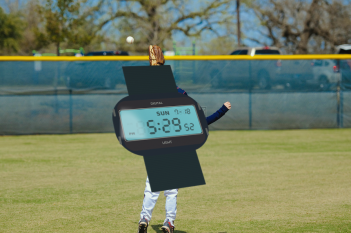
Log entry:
5h29m52s
